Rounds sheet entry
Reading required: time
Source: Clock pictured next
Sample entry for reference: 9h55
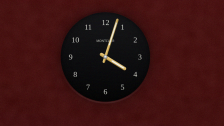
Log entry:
4h03
